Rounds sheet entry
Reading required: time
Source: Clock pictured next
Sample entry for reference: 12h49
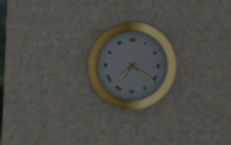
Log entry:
7h21
